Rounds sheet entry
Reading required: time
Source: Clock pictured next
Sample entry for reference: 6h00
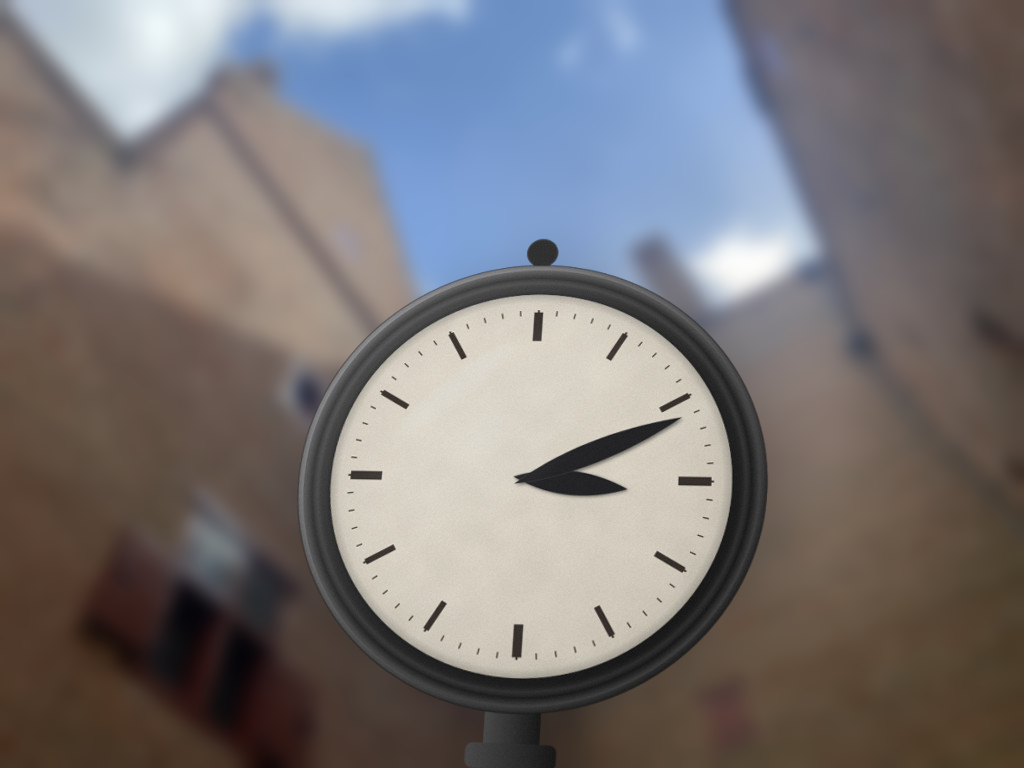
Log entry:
3h11
